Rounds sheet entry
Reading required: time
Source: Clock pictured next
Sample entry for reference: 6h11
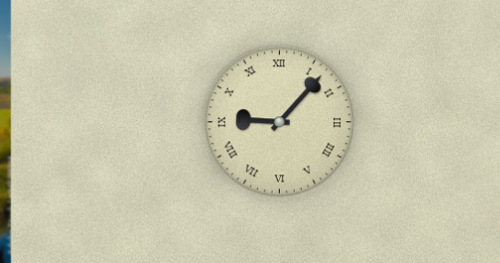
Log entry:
9h07
